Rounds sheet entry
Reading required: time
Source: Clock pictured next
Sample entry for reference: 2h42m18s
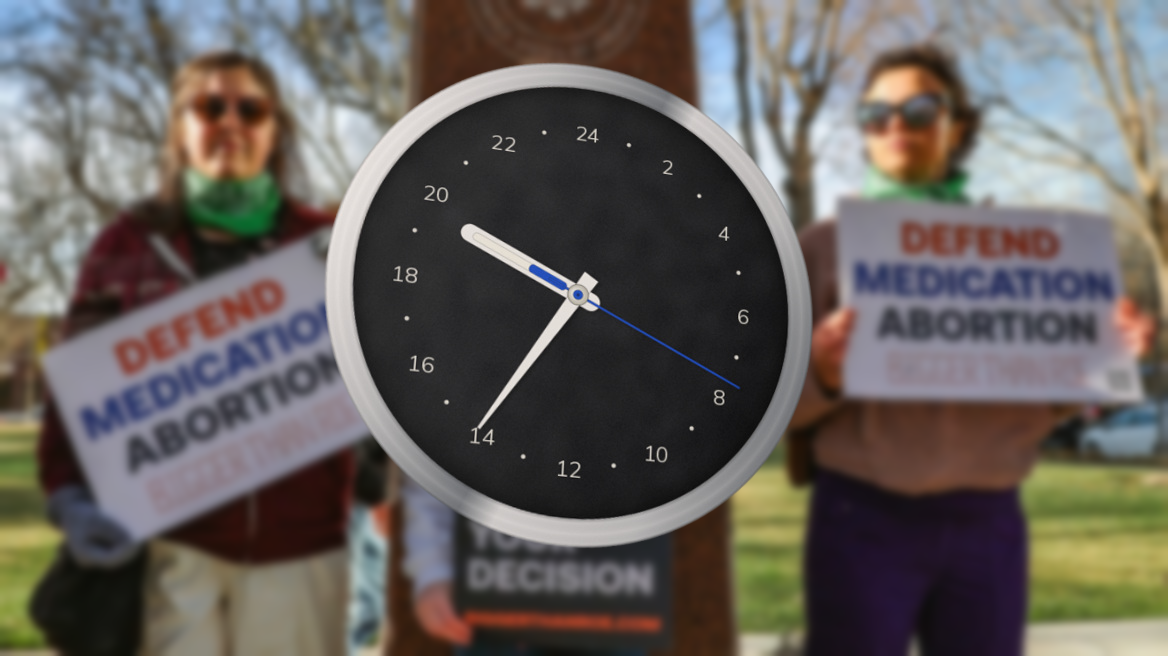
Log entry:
19h35m19s
